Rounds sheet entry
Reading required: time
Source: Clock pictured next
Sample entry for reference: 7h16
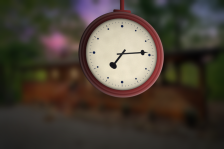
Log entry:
7h14
